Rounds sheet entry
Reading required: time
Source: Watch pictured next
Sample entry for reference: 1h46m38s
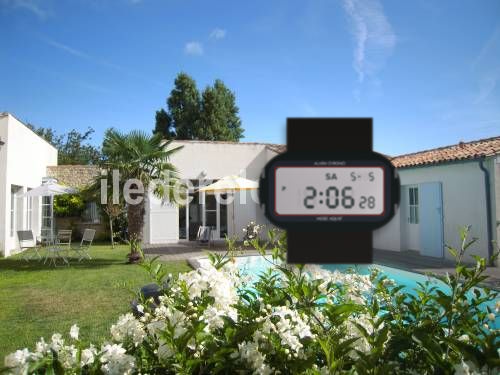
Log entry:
2h06m28s
